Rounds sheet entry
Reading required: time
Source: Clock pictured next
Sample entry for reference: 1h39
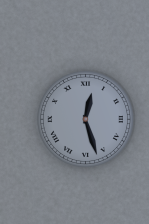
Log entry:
12h27
